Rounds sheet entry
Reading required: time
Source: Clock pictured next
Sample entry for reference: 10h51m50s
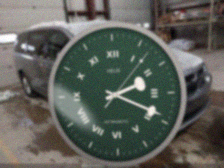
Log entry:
2h19m07s
